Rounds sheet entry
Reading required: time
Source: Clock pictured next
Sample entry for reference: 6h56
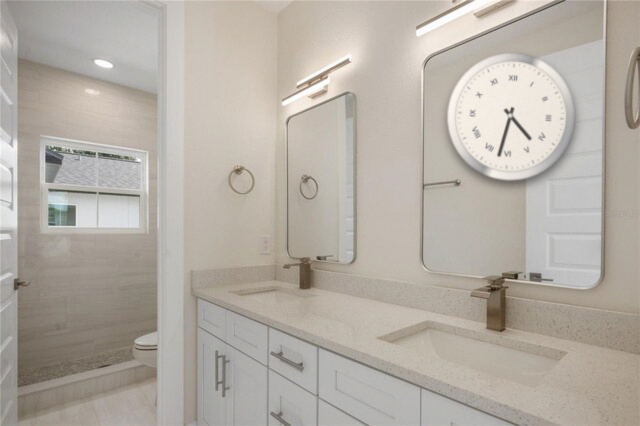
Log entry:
4h32
